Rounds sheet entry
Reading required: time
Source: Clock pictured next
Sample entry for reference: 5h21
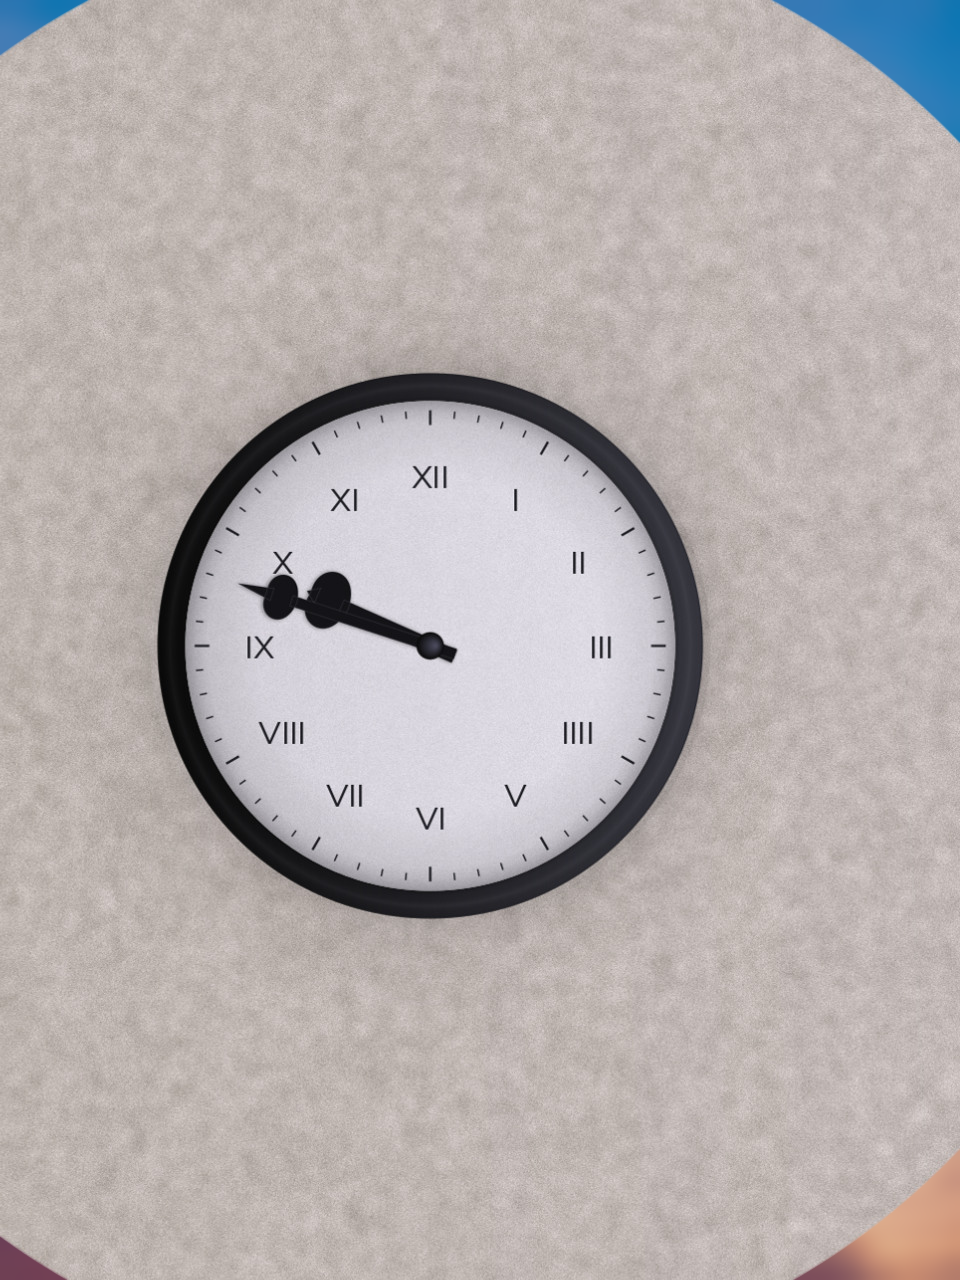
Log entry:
9h48
